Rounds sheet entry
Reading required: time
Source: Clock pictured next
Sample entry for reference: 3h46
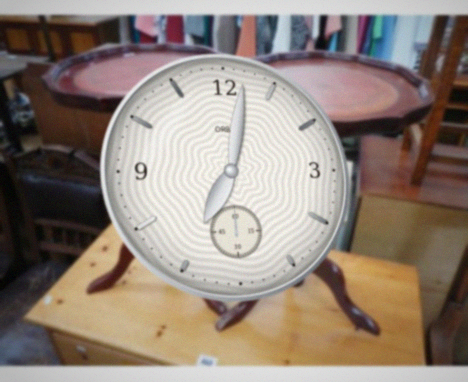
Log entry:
7h02
